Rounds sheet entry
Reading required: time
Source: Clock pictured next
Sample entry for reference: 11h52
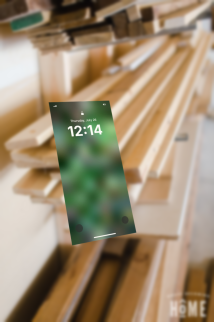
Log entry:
12h14
